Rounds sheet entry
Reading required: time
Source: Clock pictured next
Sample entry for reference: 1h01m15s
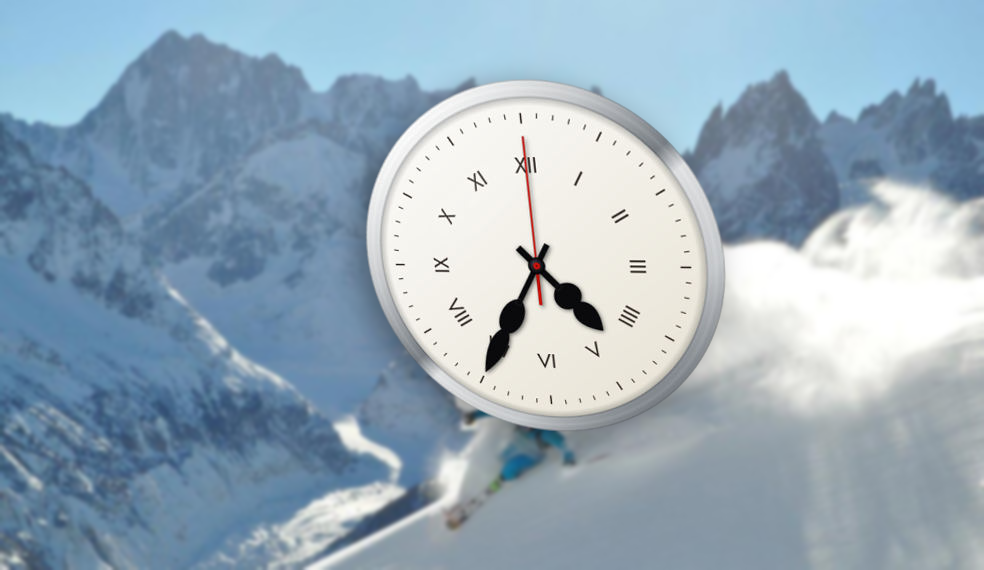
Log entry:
4h35m00s
